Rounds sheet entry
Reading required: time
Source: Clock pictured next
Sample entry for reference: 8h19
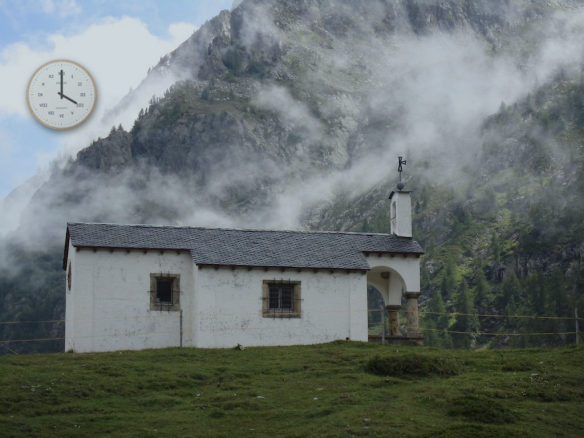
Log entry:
4h00
